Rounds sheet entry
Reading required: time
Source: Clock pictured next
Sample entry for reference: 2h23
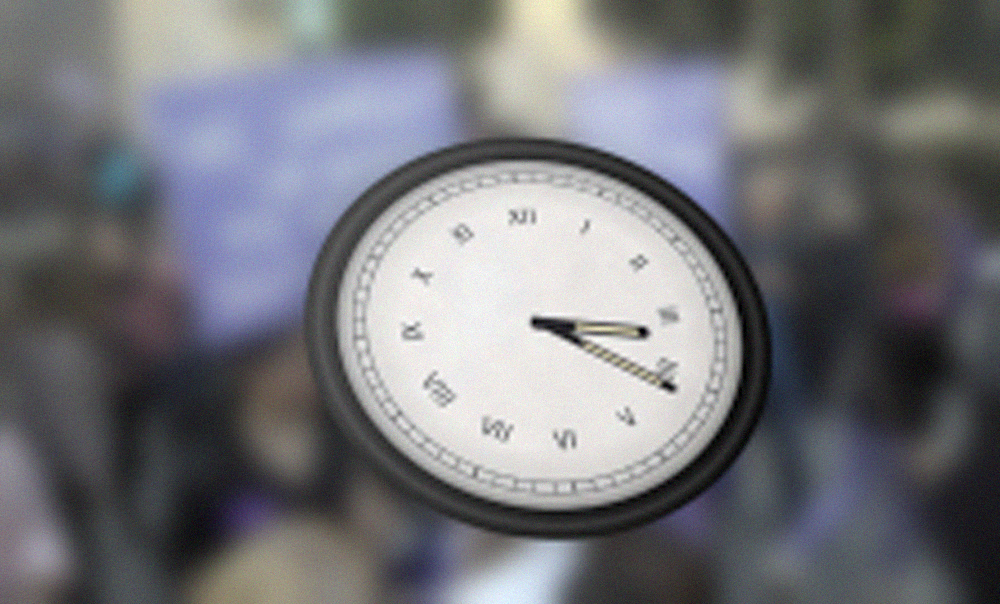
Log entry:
3h21
